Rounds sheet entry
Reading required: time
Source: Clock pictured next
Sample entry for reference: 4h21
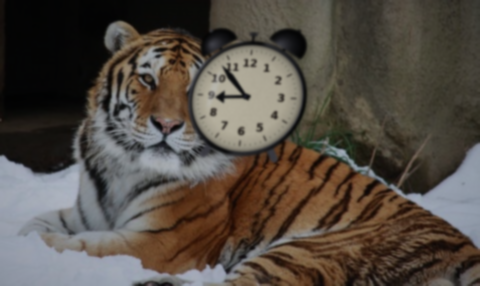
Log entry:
8h53
